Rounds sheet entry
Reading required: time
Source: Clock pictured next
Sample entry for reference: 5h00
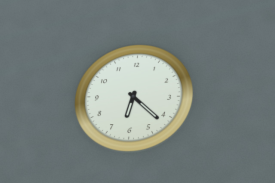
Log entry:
6h22
